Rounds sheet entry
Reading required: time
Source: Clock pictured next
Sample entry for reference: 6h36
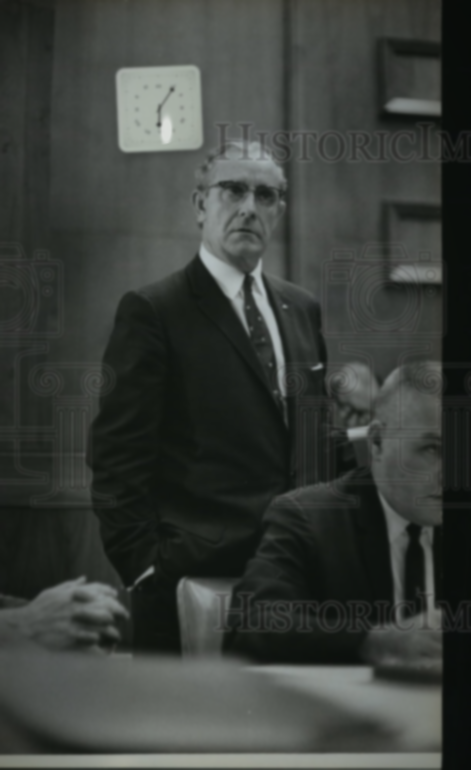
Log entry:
6h06
